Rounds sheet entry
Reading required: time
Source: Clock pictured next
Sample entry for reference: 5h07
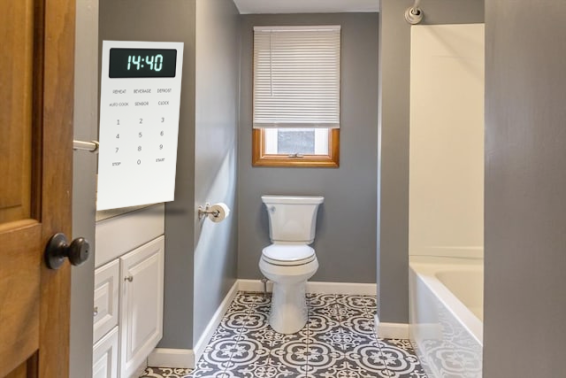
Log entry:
14h40
